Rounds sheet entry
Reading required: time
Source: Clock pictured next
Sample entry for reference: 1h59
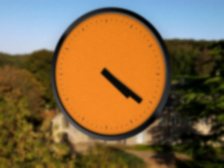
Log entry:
4h21
